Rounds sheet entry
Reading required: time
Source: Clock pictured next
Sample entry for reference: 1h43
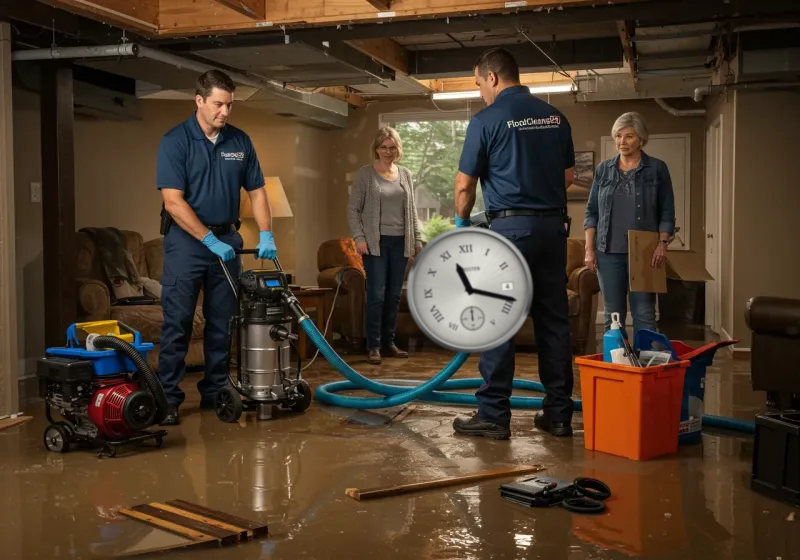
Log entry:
11h18
